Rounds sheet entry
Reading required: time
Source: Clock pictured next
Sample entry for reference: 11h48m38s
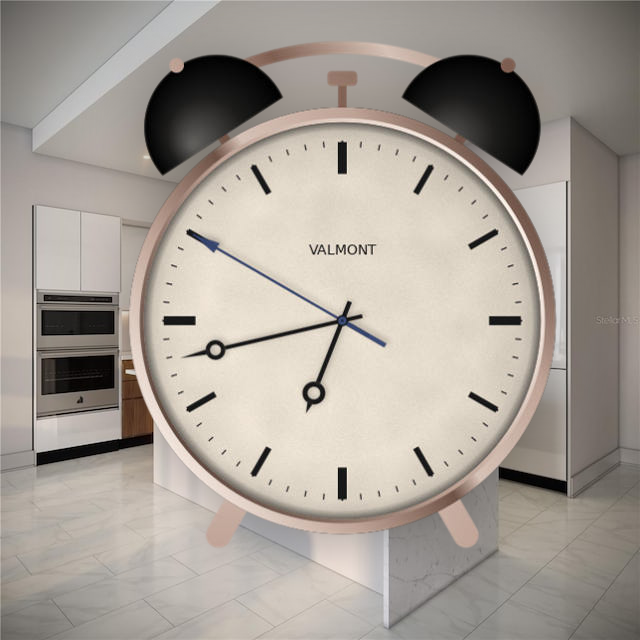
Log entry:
6h42m50s
